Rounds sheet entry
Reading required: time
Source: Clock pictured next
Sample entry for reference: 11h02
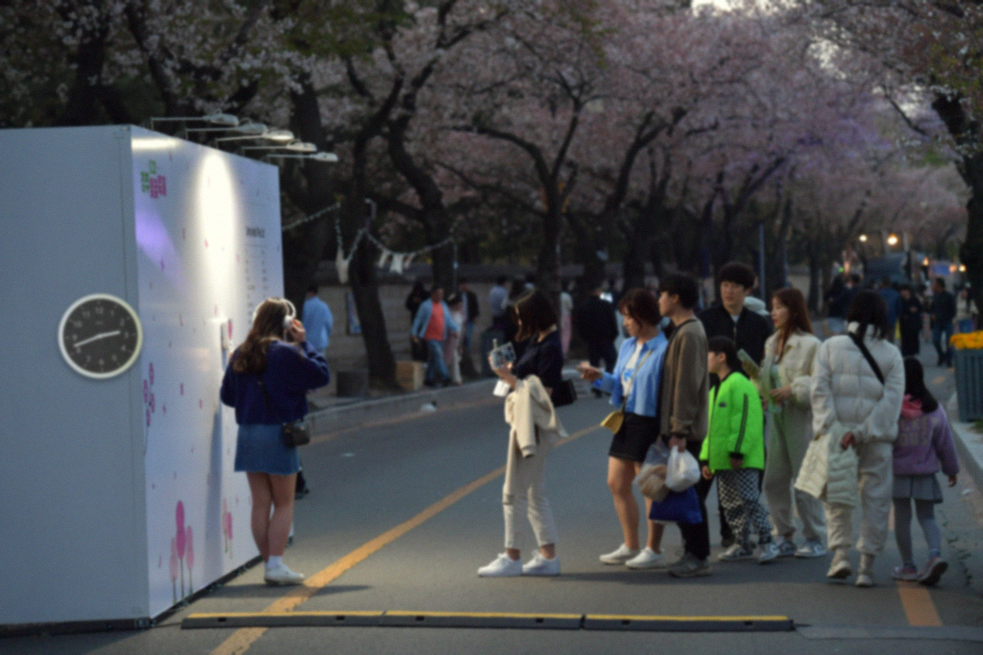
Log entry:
2h42
